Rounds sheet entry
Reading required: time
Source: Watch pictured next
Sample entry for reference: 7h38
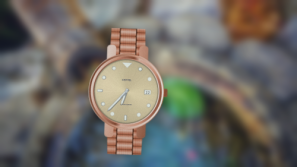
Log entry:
6h37
